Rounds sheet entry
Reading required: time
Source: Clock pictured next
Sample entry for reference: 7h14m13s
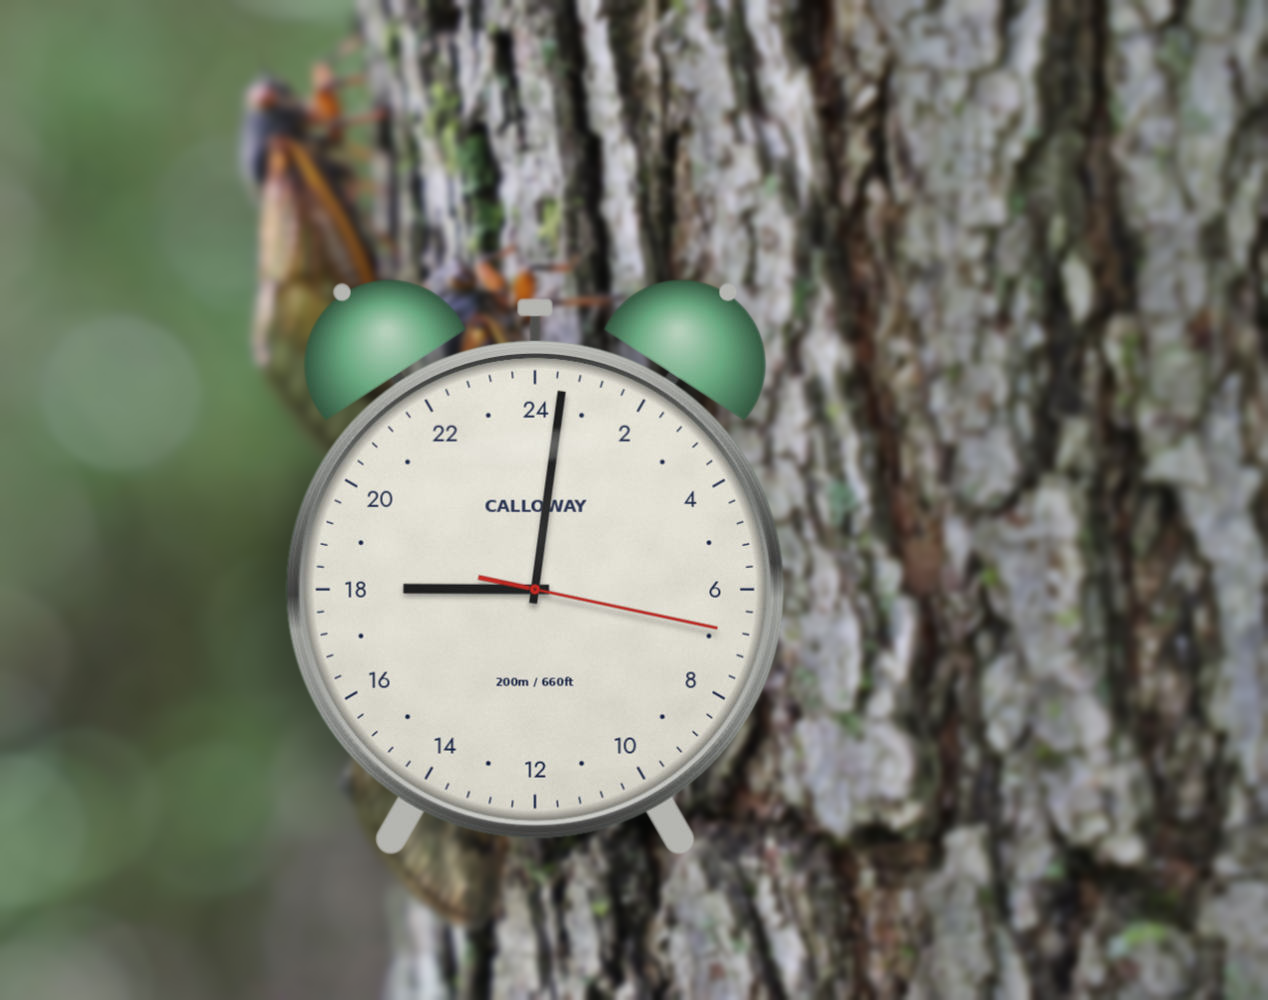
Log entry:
18h01m17s
